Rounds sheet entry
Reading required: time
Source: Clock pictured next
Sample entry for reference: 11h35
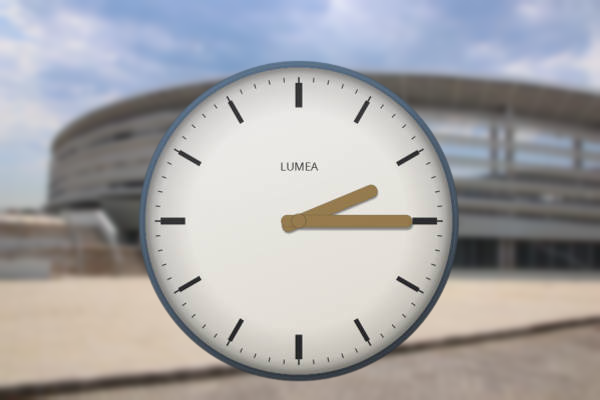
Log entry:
2h15
